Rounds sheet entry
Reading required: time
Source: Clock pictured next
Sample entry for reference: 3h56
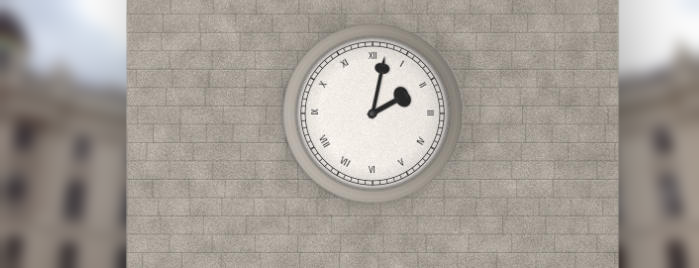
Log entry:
2h02
